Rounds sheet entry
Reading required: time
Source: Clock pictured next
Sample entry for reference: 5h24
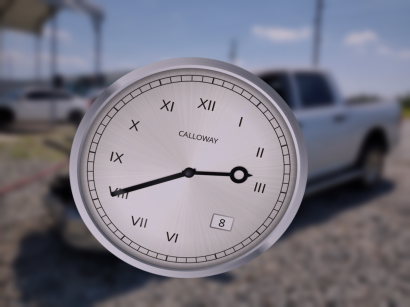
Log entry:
2h40
